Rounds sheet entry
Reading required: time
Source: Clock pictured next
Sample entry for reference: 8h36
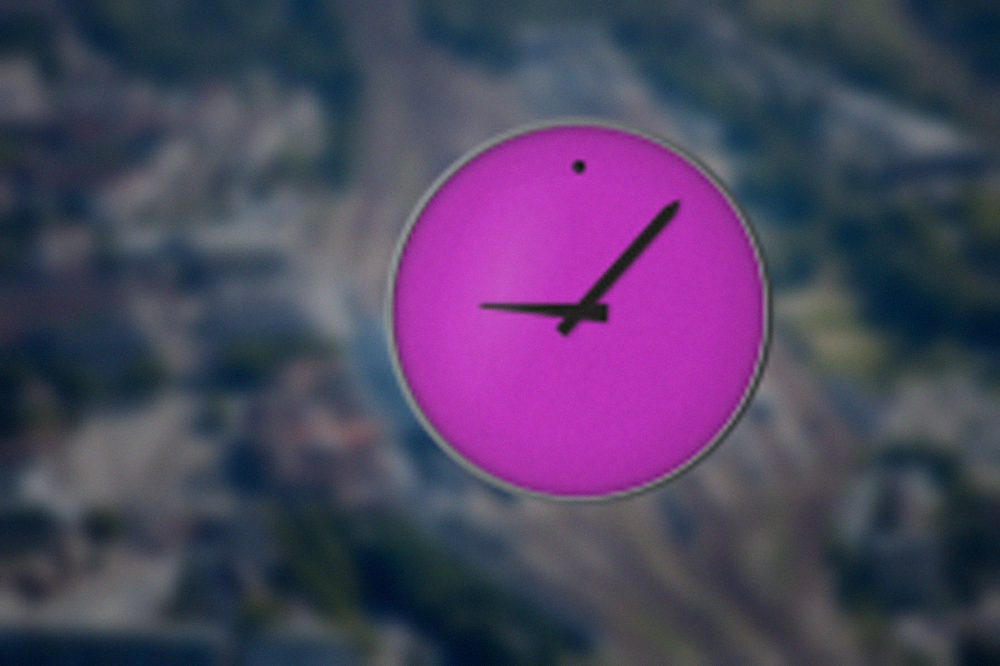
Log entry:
9h07
